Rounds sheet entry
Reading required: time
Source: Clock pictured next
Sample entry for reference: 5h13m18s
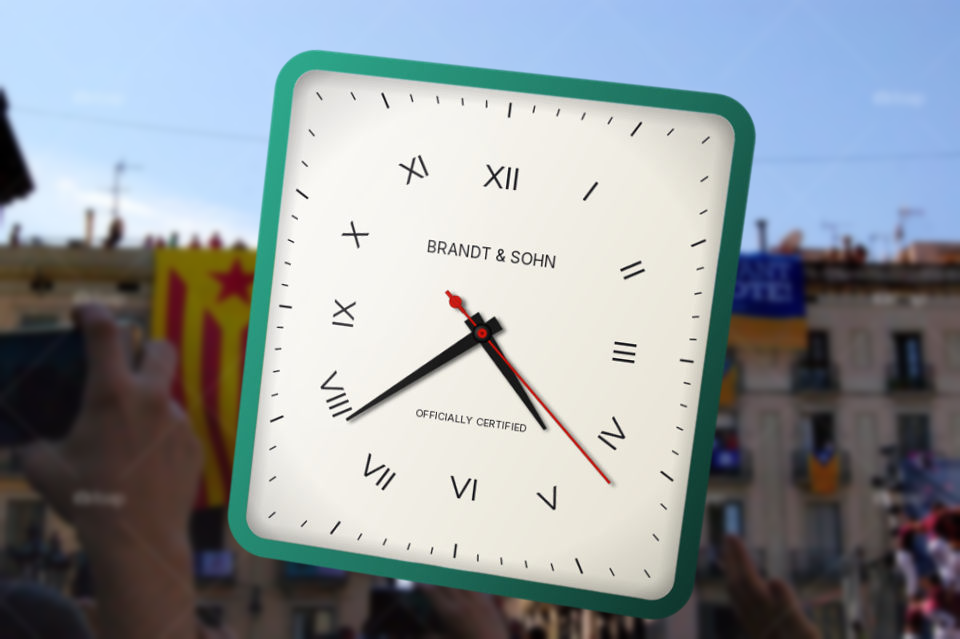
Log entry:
4h38m22s
